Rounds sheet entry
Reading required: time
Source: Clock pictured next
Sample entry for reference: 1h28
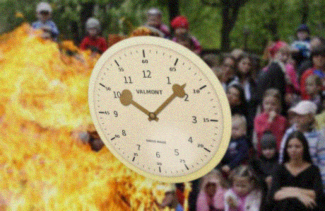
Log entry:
10h08
